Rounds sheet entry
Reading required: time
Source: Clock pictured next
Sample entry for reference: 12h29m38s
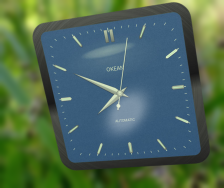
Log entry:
7h50m03s
